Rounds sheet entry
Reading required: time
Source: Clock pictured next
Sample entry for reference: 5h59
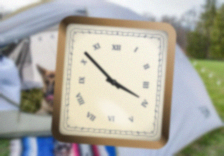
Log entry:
3h52
